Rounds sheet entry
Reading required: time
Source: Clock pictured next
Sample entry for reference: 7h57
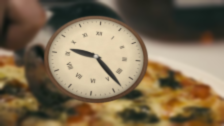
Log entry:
9h23
